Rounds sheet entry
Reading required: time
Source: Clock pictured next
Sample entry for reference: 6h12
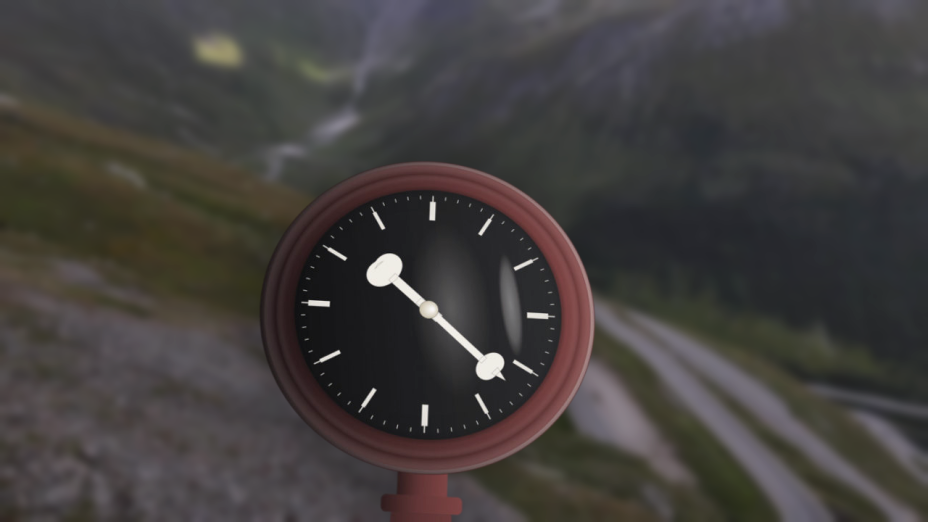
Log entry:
10h22
